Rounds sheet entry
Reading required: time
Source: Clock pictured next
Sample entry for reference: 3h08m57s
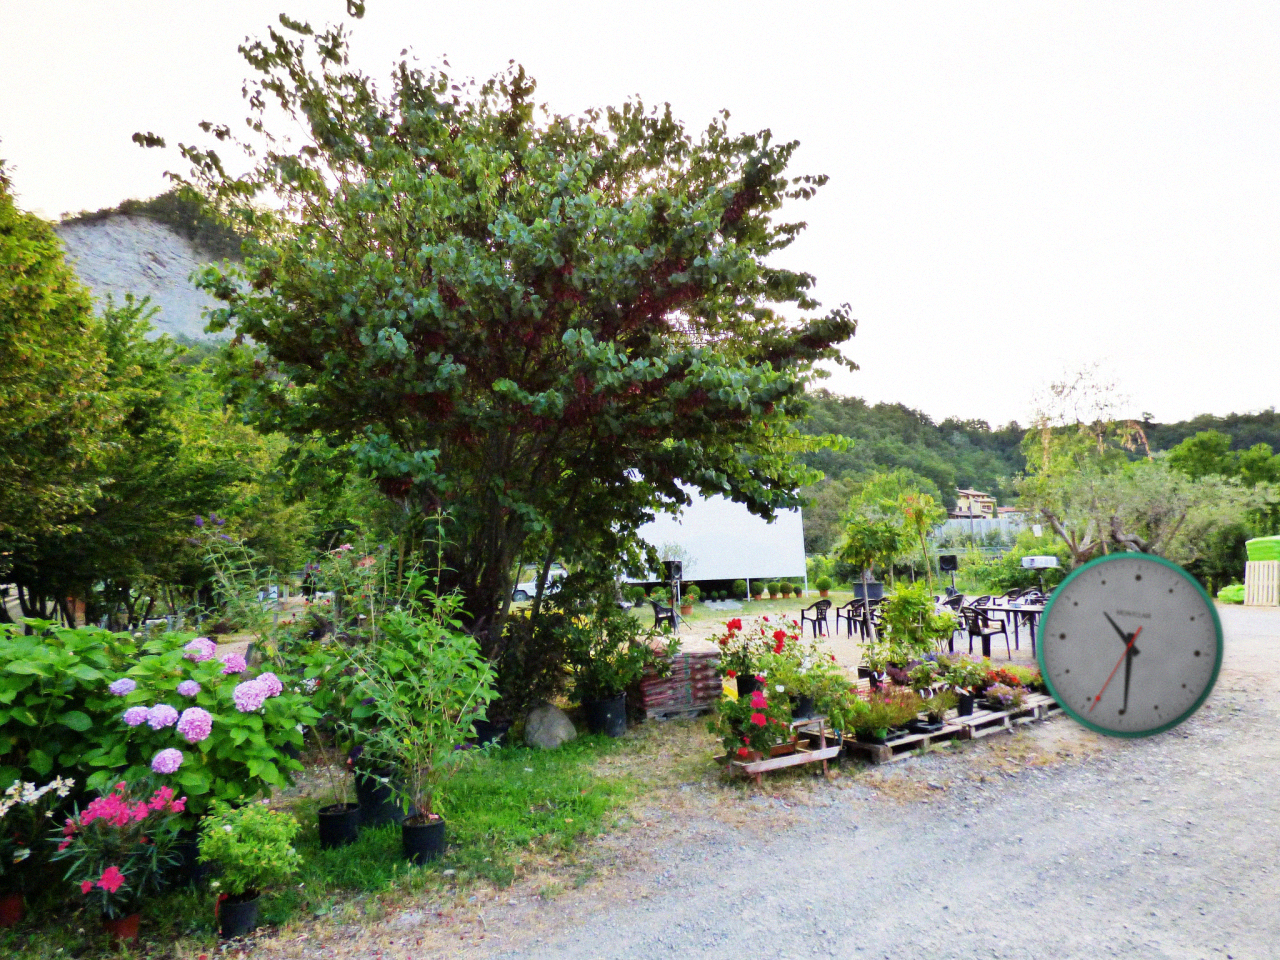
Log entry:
10h29m34s
